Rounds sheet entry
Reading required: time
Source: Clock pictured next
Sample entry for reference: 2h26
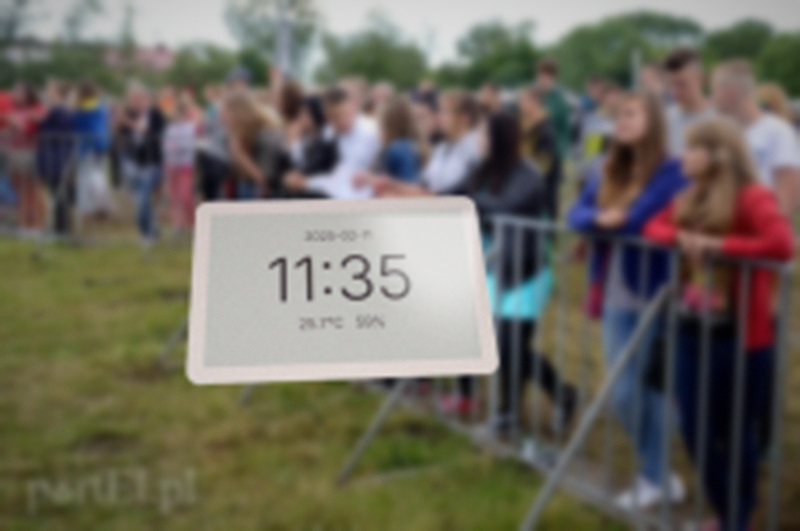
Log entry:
11h35
